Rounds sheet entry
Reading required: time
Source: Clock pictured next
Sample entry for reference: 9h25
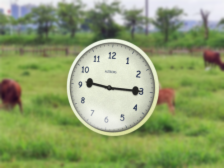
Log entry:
9h15
